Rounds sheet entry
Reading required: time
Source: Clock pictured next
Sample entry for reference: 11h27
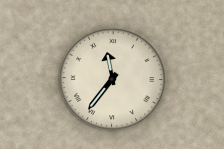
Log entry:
11h36
